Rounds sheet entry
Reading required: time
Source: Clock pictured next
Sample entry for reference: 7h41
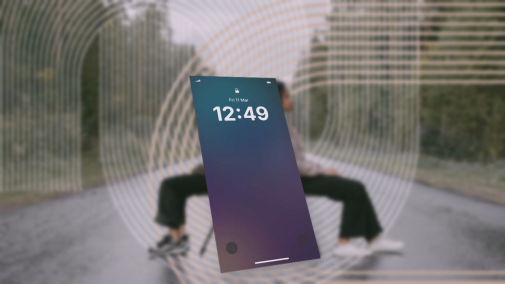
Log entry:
12h49
